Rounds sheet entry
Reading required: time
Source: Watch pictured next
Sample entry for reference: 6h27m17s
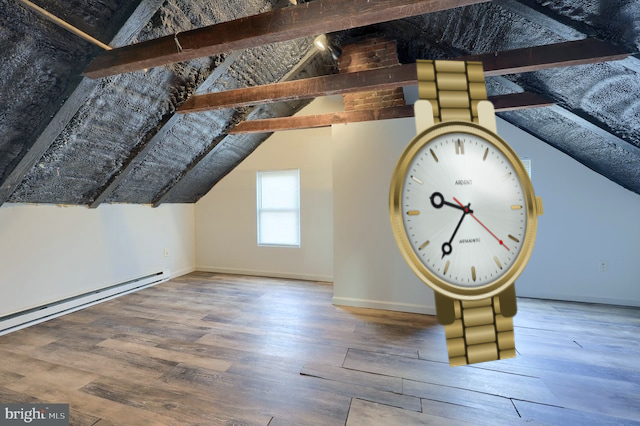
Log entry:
9h36m22s
